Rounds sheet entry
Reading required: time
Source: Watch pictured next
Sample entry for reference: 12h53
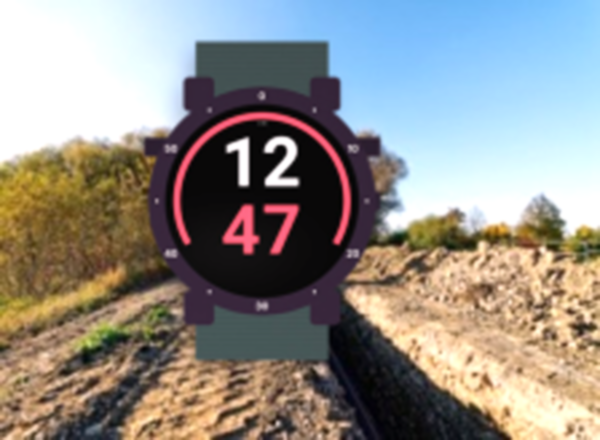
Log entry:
12h47
